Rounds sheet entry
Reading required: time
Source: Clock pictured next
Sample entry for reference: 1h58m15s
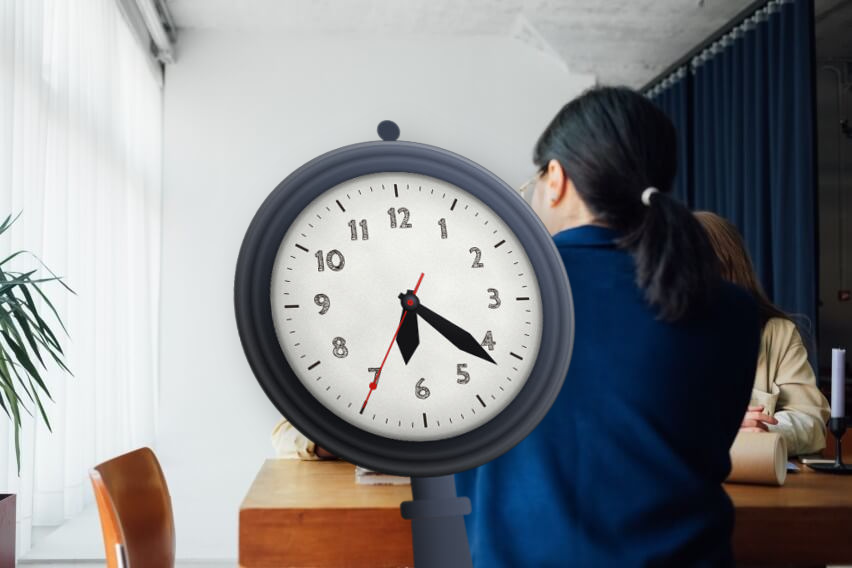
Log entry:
6h21m35s
